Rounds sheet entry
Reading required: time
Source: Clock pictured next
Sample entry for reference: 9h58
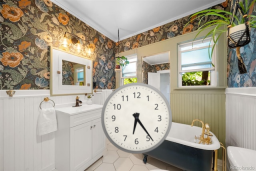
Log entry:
6h24
